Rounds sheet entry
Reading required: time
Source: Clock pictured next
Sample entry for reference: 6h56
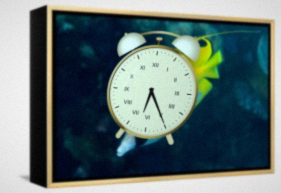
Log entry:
6h25
